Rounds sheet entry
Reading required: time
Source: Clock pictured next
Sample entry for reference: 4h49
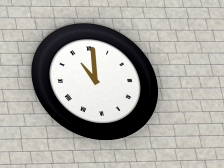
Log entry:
11h01
